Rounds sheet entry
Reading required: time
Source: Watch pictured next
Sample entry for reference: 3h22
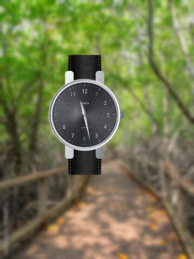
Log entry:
11h28
